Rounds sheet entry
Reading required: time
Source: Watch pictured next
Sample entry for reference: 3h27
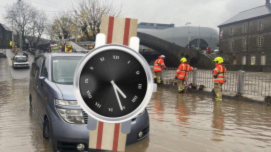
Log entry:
4h26
